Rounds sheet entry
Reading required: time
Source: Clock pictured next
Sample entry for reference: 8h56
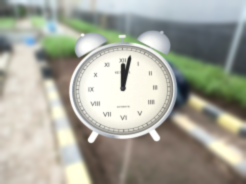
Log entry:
12h02
